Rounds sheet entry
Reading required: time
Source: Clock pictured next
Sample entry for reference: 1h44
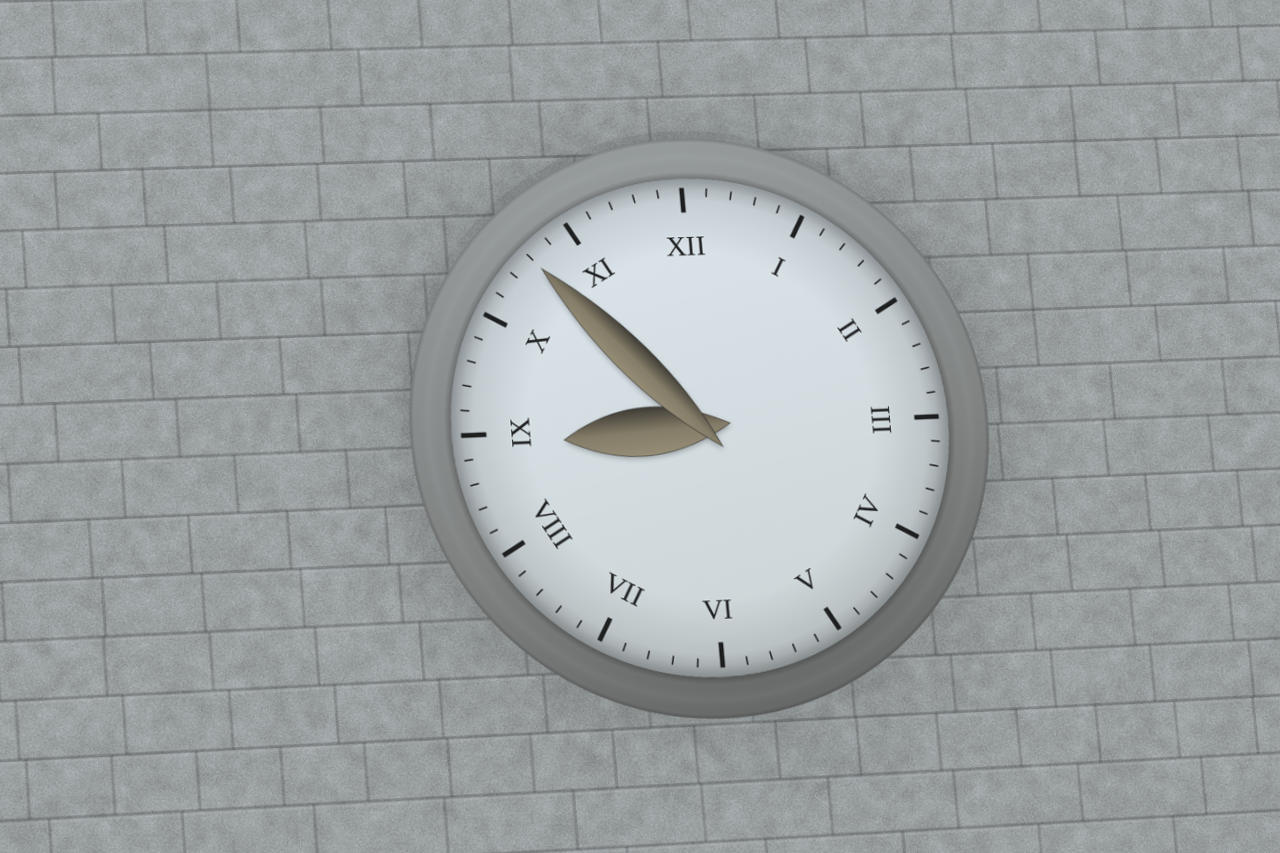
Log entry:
8h53
